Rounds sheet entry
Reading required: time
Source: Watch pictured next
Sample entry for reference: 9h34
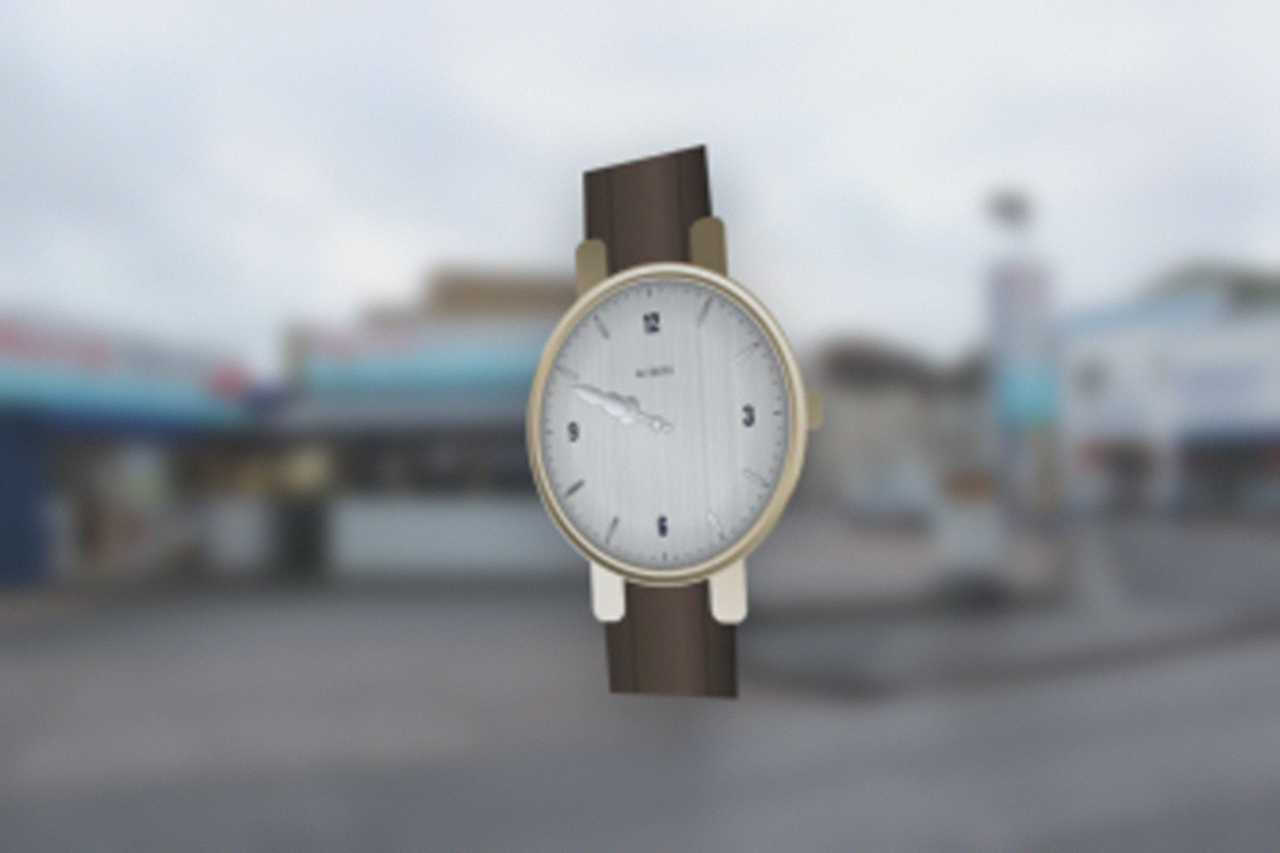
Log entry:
9h49
